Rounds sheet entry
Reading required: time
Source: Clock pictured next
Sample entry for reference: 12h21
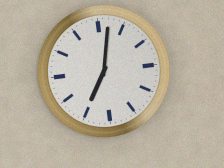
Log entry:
7h02
